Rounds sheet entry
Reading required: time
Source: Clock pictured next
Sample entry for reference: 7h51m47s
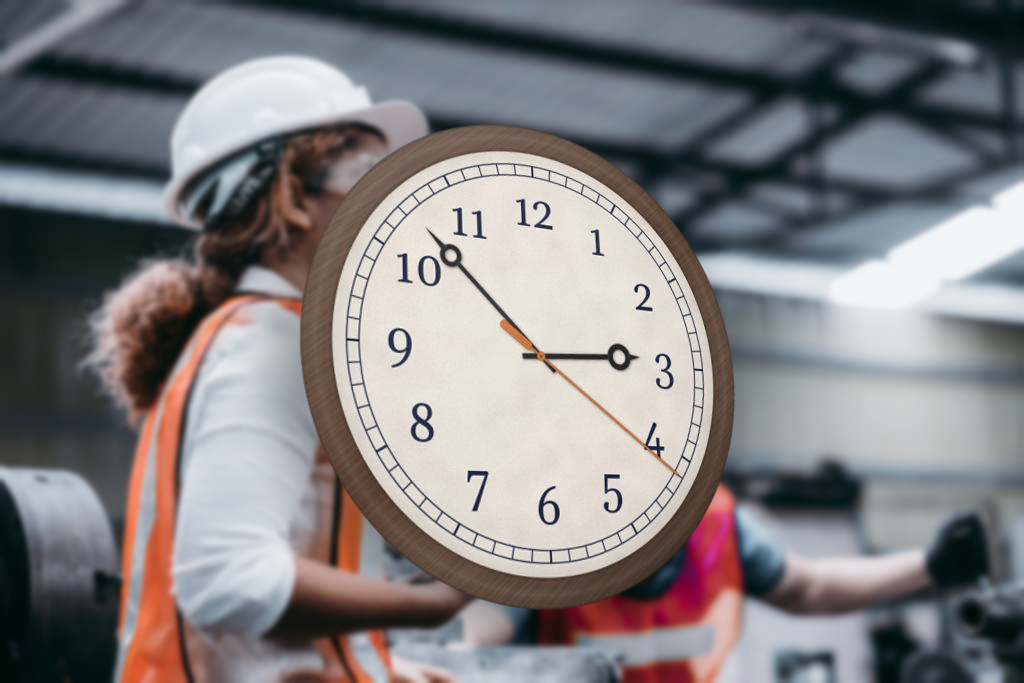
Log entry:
2h52m21s
